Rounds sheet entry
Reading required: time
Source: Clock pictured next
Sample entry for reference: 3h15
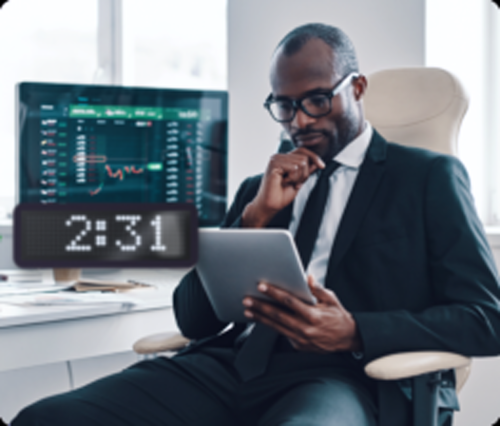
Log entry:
2h31
